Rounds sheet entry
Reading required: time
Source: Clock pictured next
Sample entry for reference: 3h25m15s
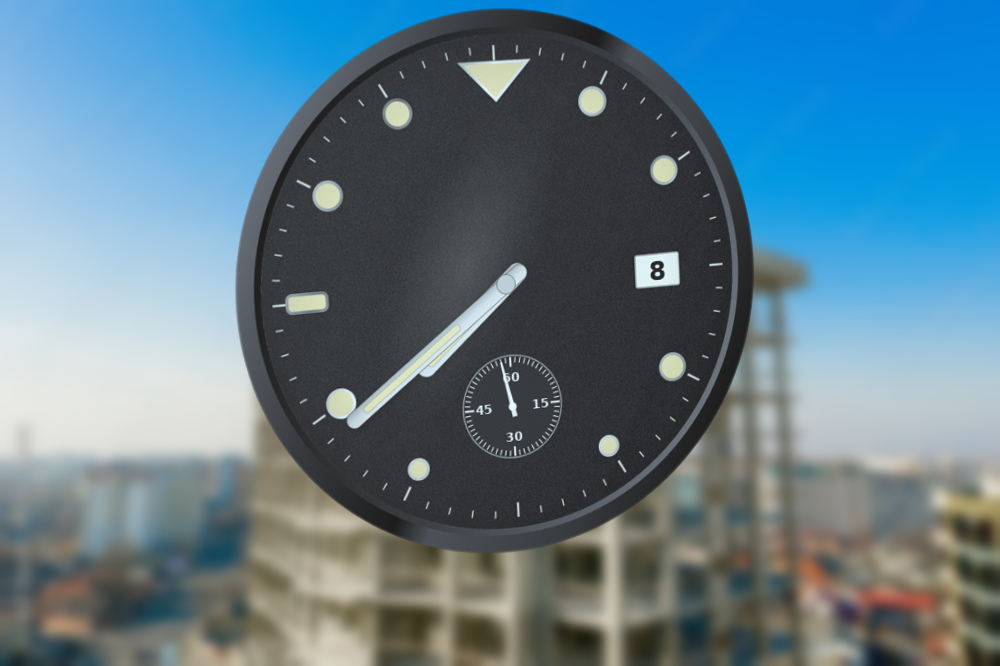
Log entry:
7h38m58s
